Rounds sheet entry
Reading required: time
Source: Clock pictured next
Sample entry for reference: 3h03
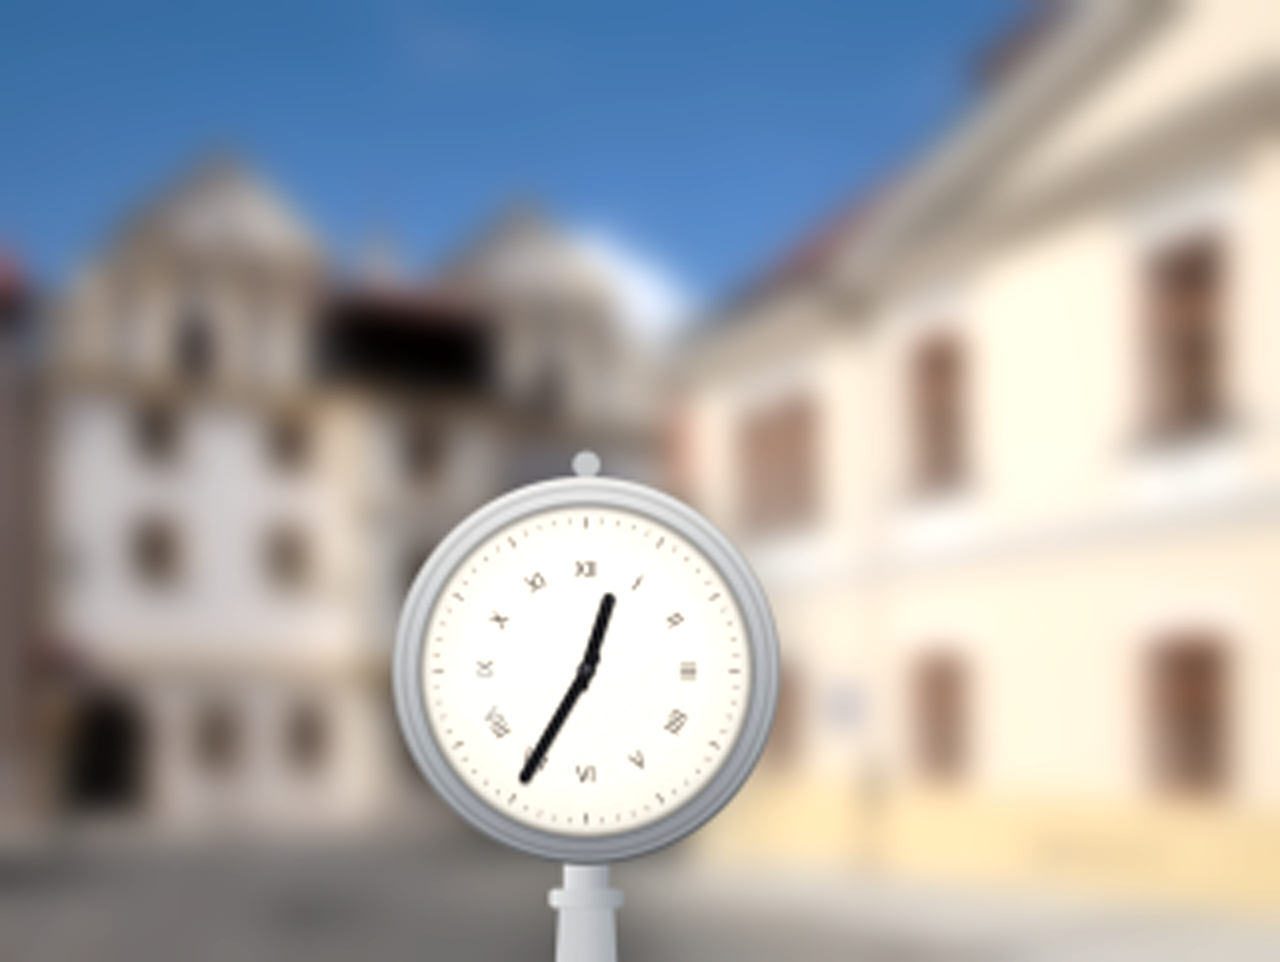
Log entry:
12h35
